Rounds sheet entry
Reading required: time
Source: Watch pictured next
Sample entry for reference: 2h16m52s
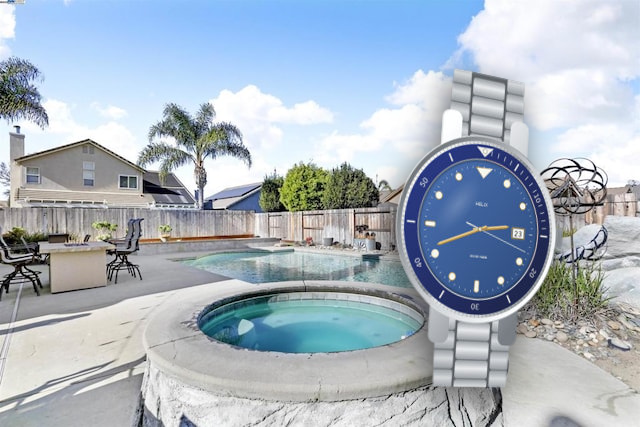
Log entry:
2h41m18s
